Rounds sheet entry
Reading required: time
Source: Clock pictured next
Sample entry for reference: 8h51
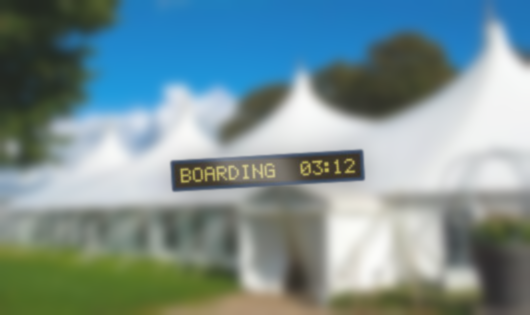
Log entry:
3h12
